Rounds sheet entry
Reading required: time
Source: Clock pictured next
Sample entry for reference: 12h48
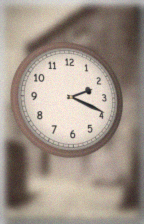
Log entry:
2h19
